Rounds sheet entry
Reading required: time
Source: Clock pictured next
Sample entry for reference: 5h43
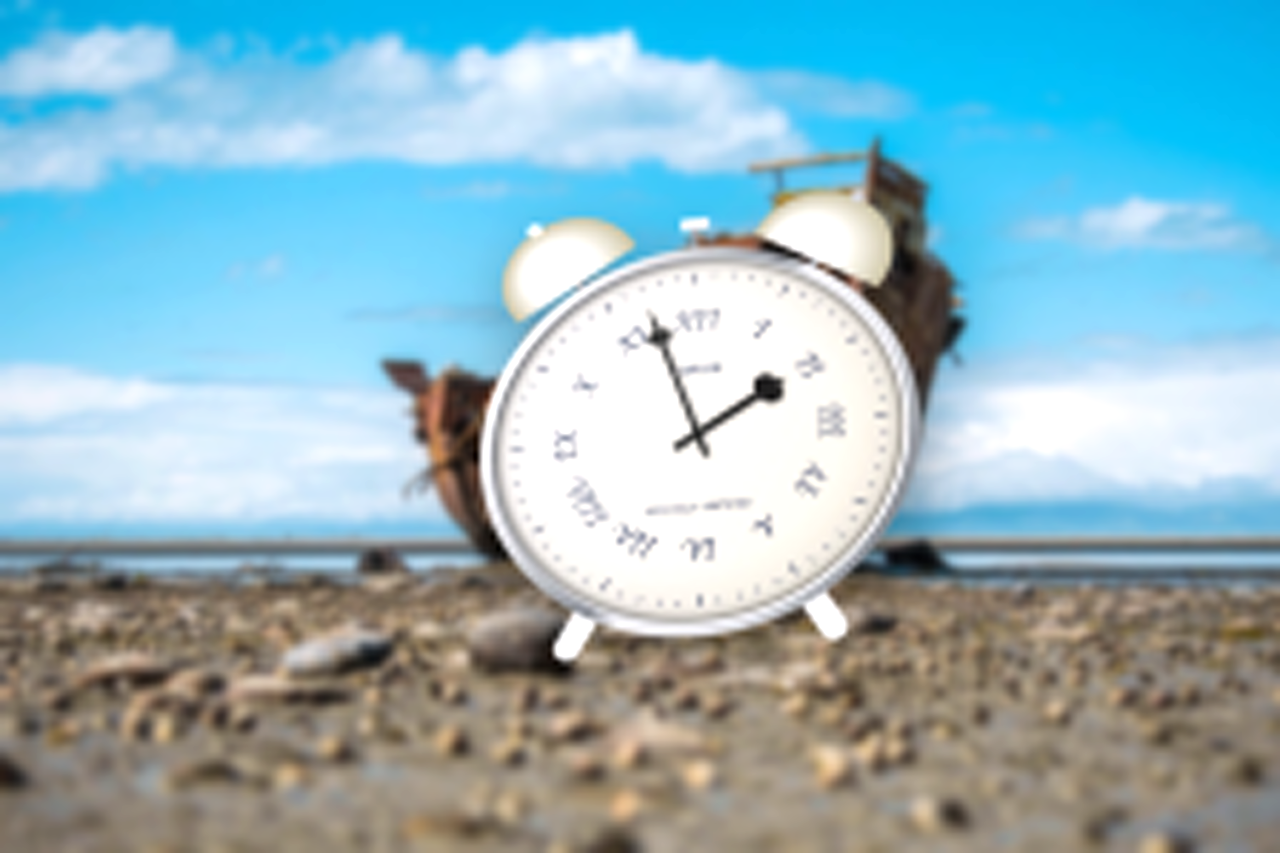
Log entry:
1h57
